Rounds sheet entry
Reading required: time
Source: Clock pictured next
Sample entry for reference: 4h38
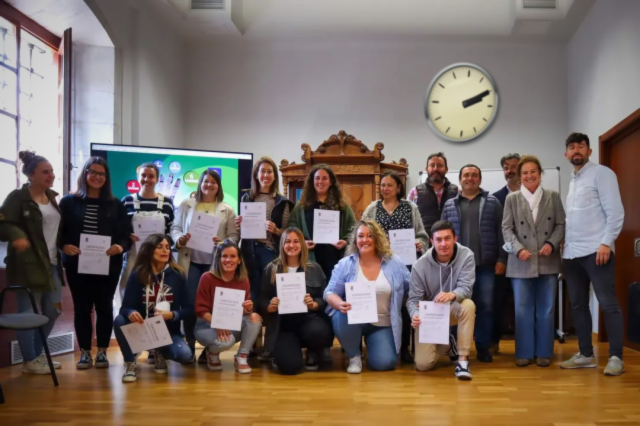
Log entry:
2h10
